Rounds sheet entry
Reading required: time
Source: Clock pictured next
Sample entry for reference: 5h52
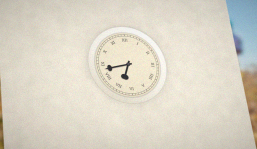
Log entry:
6h43
